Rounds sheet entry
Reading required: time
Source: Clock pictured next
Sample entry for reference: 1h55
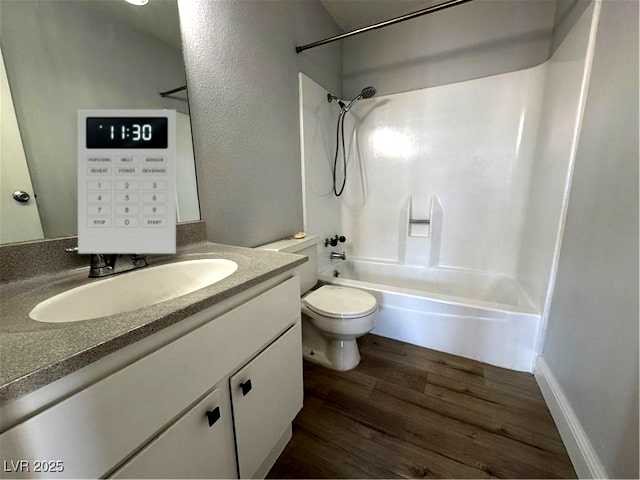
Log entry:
11h30
